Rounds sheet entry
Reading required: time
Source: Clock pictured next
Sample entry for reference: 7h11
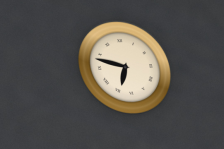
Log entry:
6h48
